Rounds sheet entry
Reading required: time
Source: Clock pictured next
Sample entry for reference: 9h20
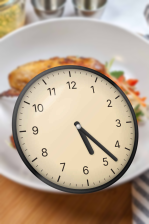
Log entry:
5h23
